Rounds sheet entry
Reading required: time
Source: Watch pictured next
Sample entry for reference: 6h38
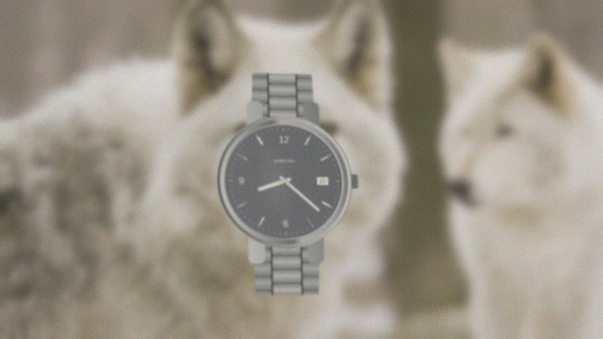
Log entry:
8h22
